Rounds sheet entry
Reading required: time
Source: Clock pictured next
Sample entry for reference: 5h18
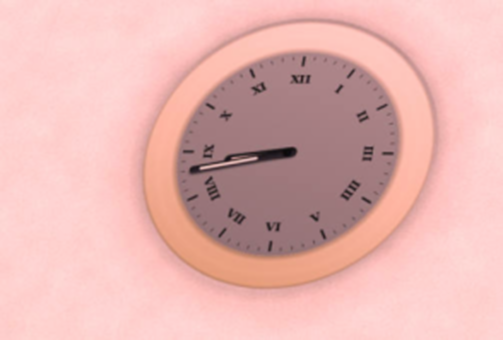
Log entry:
8h43
